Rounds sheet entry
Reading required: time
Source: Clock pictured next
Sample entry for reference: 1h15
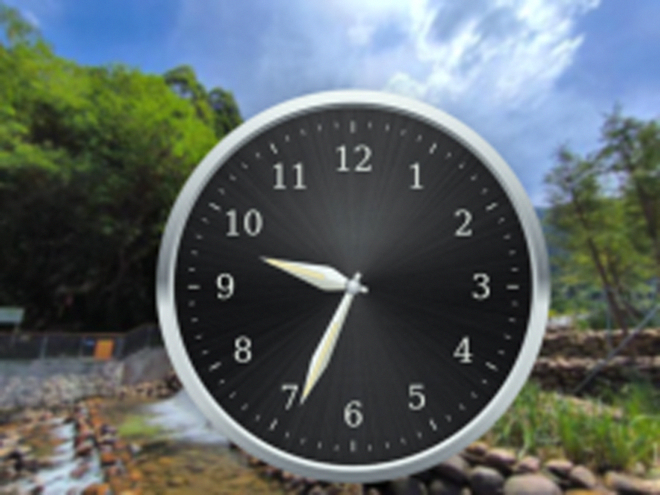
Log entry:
9h34
